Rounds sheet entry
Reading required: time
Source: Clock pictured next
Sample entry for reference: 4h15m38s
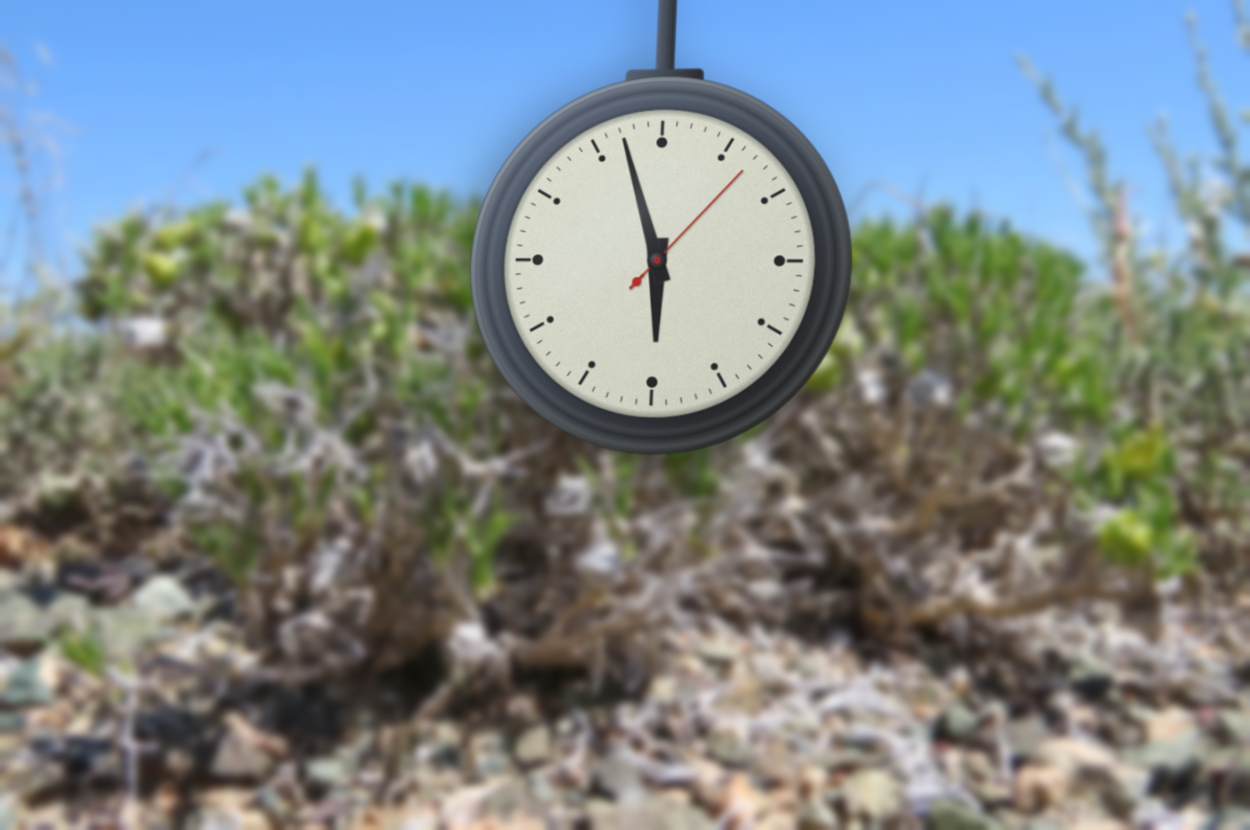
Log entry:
5h57m07s
